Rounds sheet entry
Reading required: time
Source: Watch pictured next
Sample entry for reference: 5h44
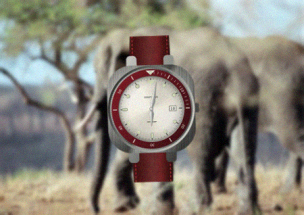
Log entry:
6h02
